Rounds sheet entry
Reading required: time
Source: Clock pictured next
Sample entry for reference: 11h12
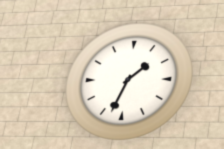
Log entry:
1h33
